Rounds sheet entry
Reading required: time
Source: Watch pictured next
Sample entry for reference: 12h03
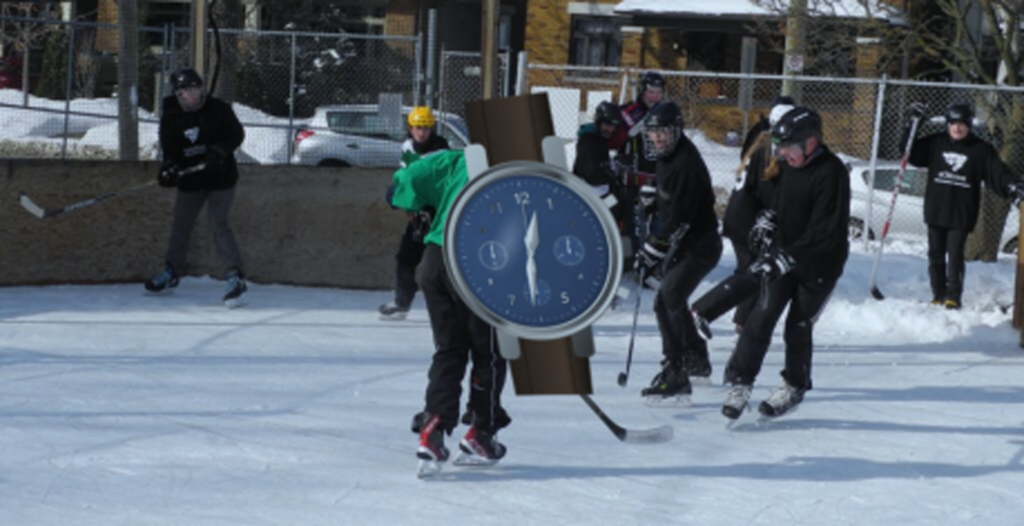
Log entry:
12h31
